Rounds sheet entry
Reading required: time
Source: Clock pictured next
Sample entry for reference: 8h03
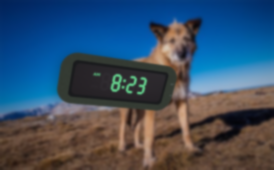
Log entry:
8h23
